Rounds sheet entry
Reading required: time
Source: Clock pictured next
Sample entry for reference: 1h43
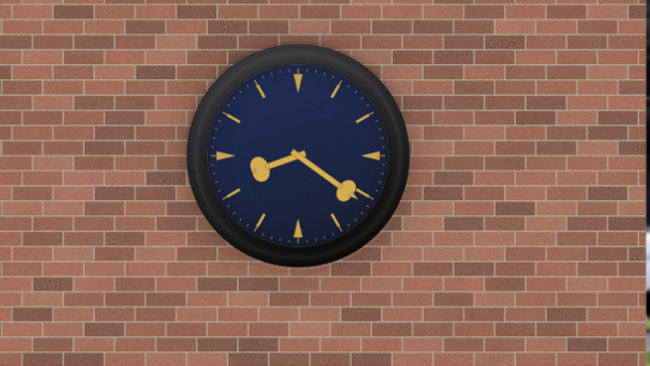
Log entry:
8h21
